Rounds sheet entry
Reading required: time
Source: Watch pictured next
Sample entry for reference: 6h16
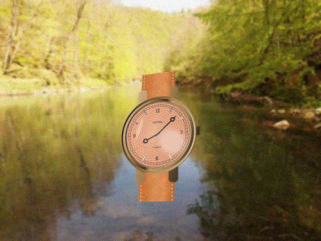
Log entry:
8h08
